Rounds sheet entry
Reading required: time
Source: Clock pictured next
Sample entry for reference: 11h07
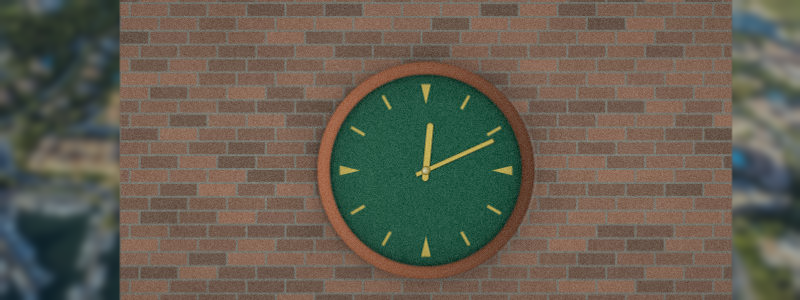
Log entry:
12h11
